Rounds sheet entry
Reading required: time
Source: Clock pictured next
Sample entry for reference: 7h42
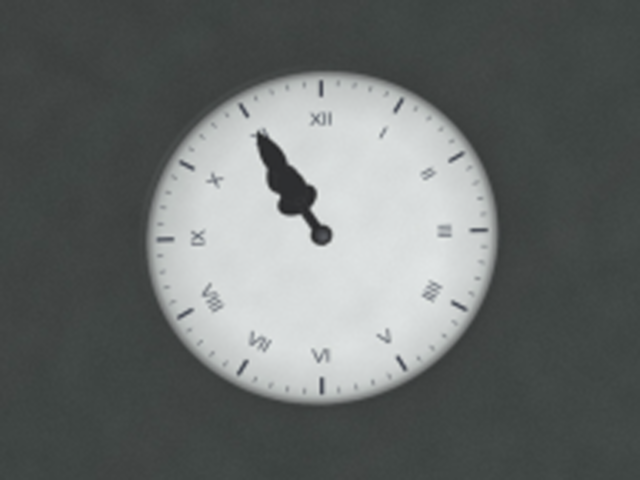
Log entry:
10h55
